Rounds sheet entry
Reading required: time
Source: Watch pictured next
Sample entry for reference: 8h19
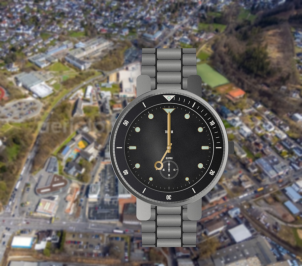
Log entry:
7h00
